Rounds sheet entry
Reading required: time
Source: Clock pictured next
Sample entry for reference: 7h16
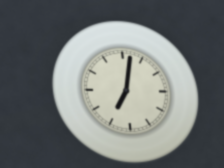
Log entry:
7h02
